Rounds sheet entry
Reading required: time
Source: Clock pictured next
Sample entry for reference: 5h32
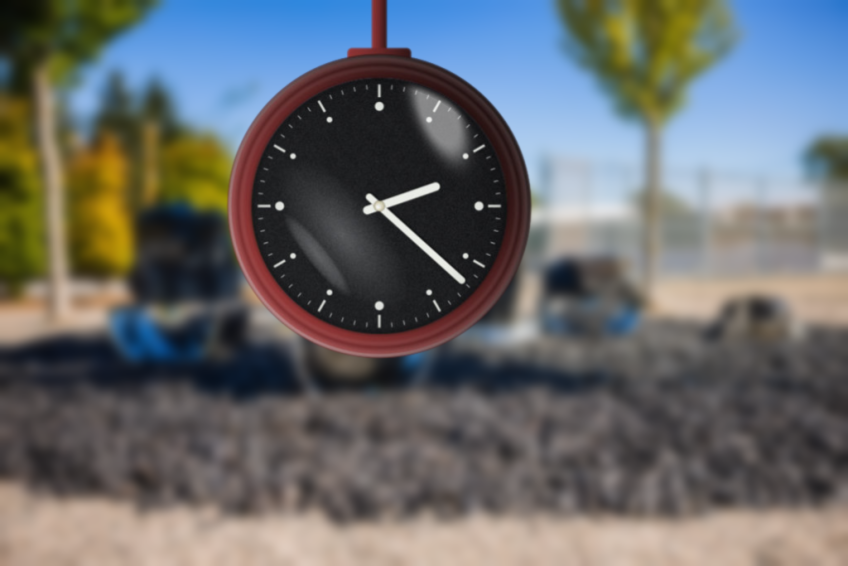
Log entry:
2h22
